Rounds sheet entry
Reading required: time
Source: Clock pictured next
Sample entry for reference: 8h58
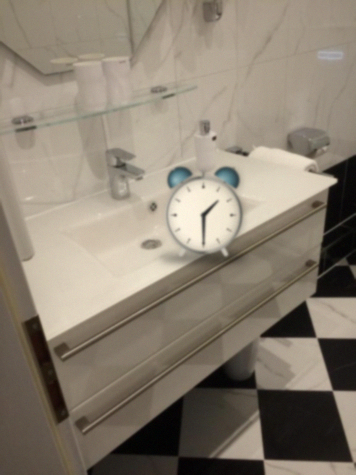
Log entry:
1h30
